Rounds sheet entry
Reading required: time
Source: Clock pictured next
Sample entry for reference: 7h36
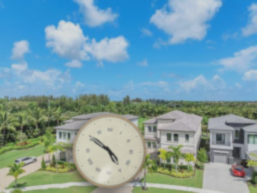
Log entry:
4h51
